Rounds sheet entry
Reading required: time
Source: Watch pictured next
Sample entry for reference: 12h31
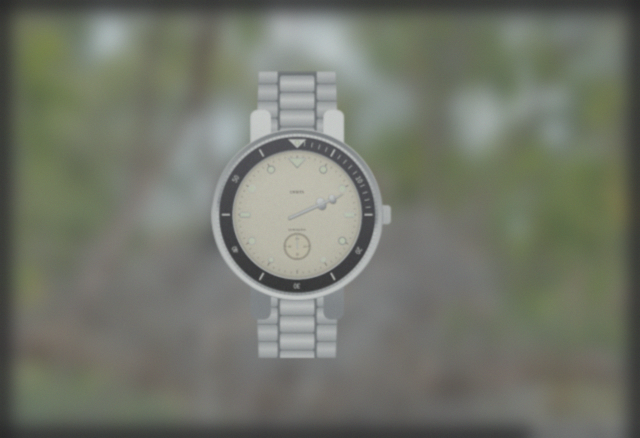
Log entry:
2h11
